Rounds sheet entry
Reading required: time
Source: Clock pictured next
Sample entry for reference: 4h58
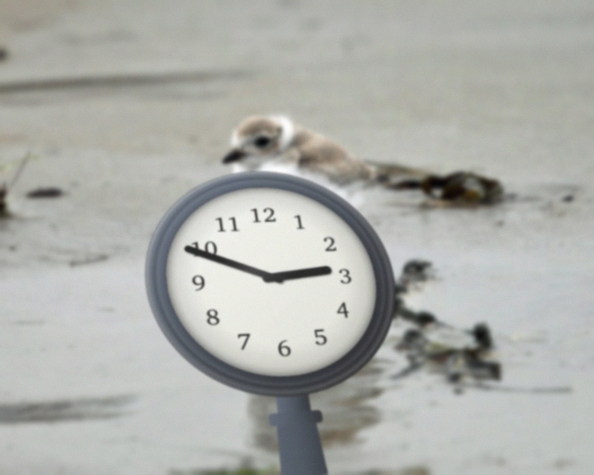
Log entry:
2h49
